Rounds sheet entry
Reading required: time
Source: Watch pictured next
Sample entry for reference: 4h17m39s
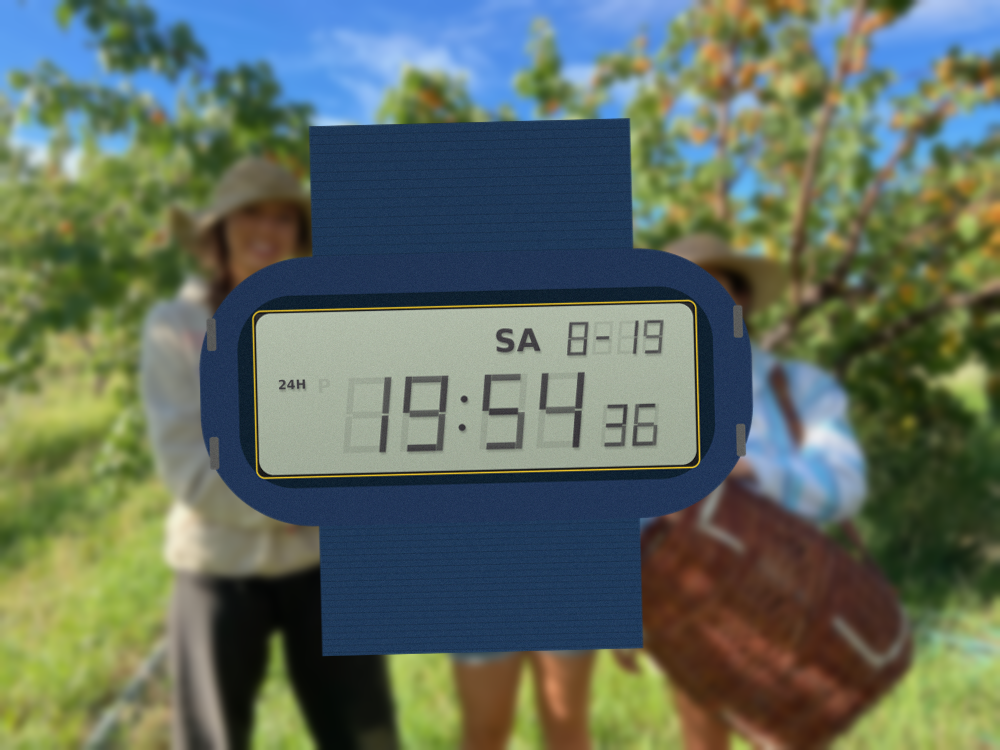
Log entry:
19h54m36s
